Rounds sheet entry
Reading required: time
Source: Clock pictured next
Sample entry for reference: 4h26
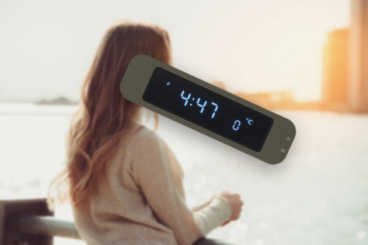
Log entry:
4h47
